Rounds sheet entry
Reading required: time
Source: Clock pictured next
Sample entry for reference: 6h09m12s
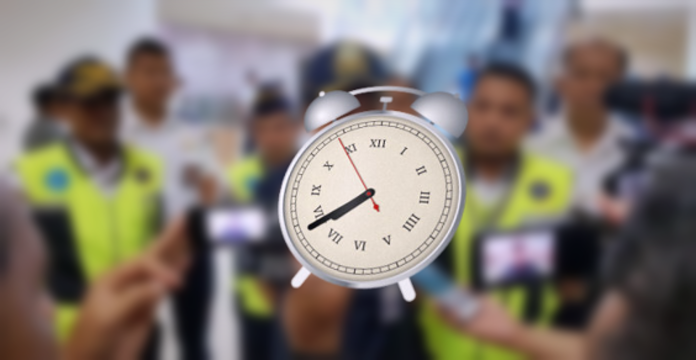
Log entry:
7h38m54s
